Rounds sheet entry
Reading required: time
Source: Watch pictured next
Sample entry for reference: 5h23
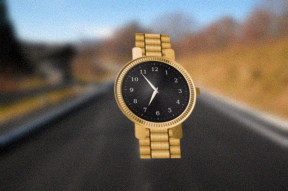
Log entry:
6h54
